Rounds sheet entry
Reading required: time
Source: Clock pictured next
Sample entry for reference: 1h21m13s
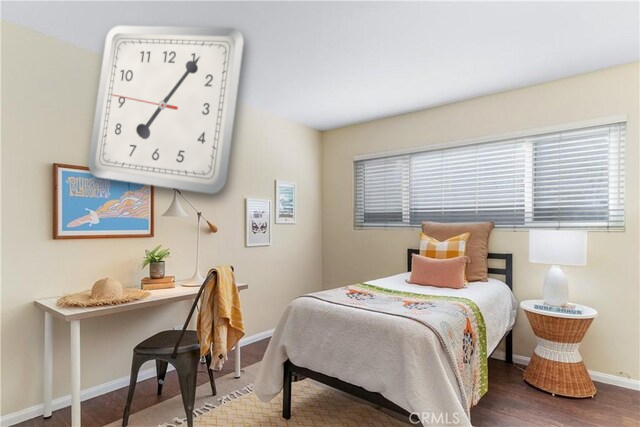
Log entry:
7h05m46s
